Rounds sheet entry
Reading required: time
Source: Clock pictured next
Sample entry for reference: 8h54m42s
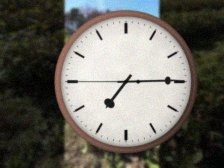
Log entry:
7h14m45s
